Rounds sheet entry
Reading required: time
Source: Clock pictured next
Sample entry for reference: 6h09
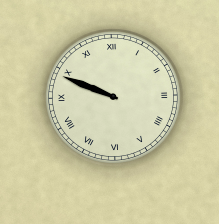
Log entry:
9h49
